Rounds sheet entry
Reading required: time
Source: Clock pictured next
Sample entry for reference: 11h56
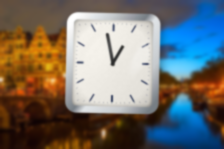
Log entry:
12h58
